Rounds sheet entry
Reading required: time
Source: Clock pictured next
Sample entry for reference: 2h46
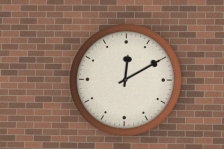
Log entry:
12h10
